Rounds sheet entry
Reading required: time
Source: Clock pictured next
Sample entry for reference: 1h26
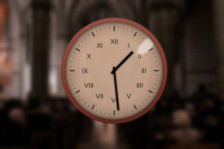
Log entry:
1h29
